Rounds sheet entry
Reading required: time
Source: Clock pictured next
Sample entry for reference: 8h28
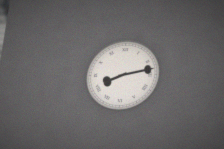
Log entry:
8h13
